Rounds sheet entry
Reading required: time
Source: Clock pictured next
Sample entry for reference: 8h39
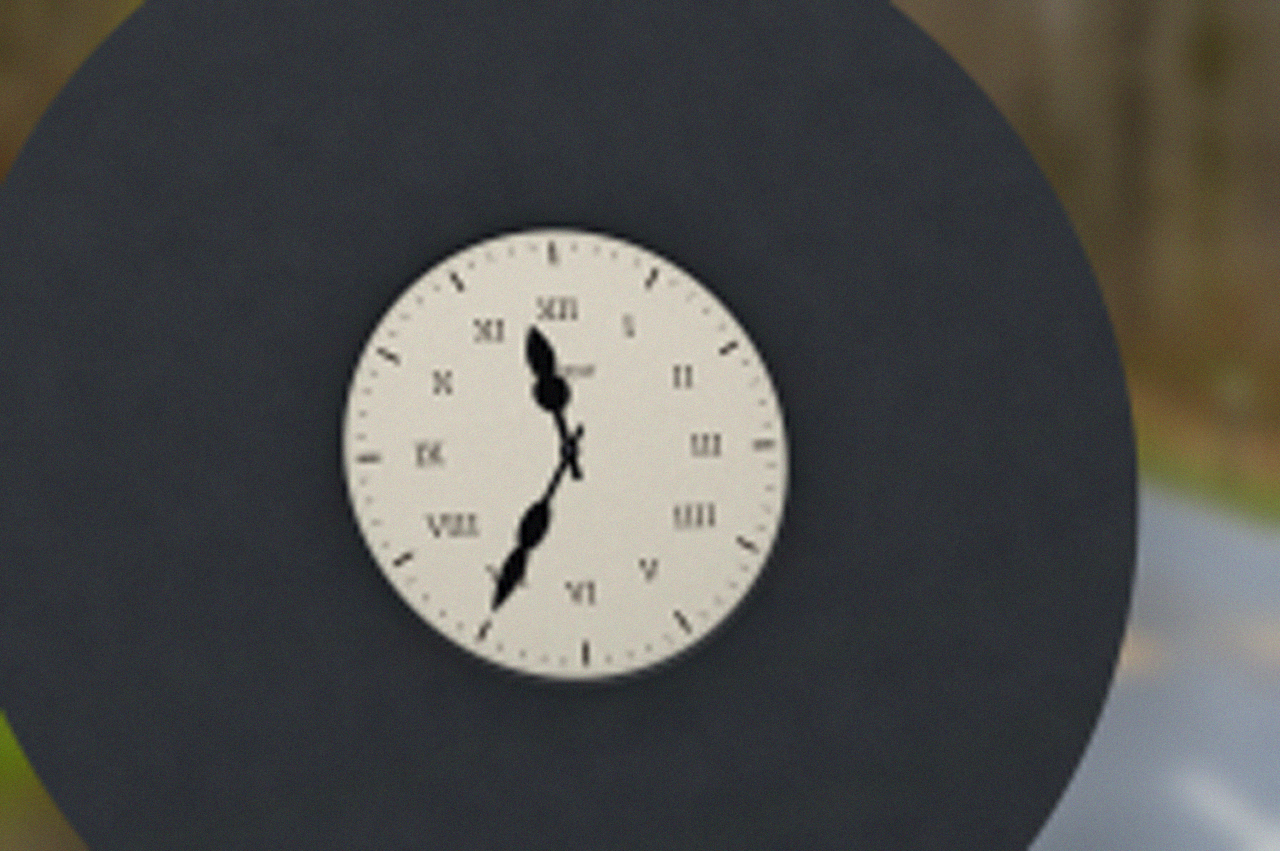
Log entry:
11h35
